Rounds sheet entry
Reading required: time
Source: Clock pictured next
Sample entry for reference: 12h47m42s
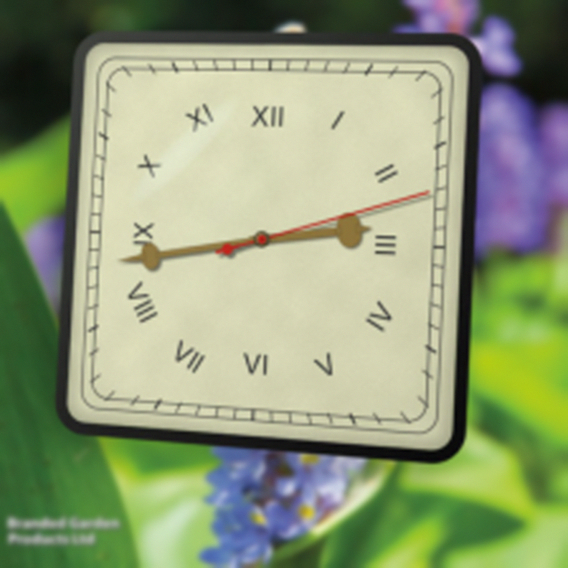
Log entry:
2h43m12s
